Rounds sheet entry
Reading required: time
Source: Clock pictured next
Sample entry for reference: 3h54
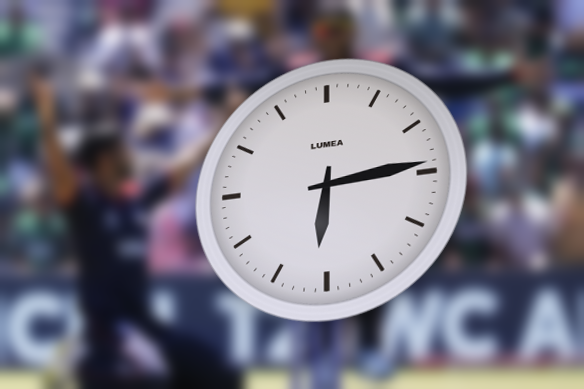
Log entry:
6h14
